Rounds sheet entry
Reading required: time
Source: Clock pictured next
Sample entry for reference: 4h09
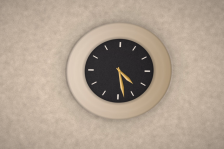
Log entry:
4h28
